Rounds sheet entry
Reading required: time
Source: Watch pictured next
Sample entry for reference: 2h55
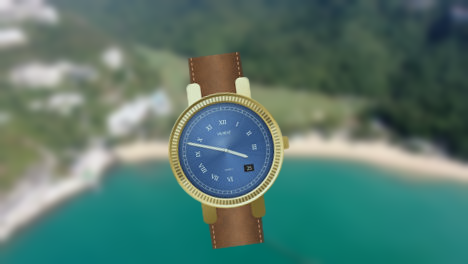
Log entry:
3h48
